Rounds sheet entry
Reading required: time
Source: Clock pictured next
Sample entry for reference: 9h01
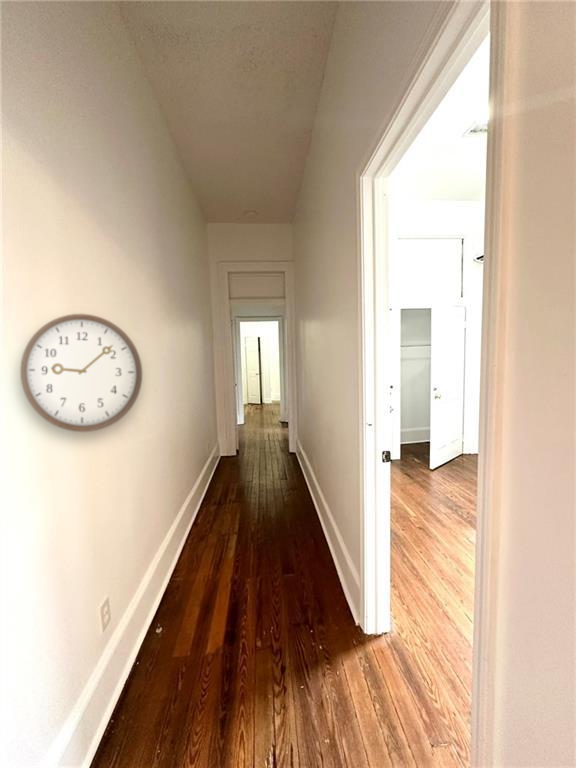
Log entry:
9h08
